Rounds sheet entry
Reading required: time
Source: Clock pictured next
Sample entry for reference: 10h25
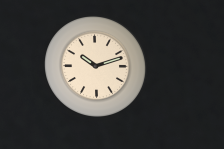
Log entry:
10h12
